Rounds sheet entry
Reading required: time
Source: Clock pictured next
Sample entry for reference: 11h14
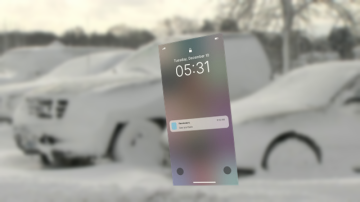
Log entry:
5h31
